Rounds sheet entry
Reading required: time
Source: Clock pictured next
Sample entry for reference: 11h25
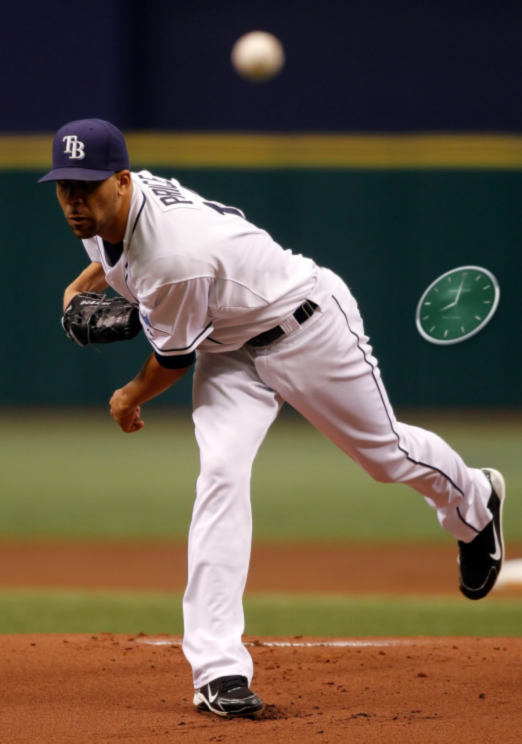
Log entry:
8h00
